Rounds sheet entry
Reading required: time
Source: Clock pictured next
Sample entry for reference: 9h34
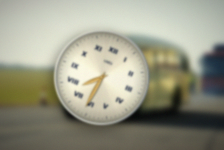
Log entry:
7h31
